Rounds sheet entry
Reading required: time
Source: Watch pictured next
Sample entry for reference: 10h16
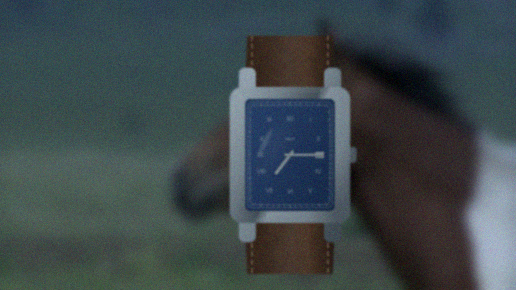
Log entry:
7h15
